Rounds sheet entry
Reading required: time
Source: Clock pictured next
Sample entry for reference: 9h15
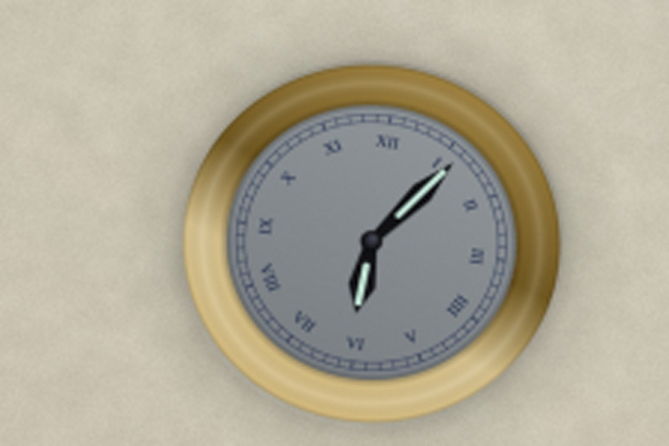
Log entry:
6h06
